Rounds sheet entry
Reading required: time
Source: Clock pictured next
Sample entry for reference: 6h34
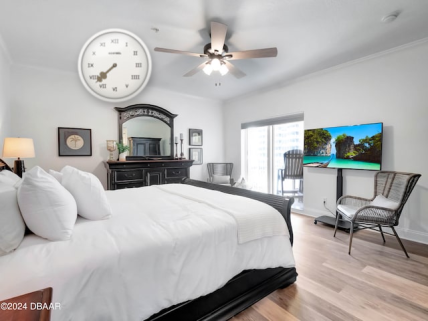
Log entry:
7h38
